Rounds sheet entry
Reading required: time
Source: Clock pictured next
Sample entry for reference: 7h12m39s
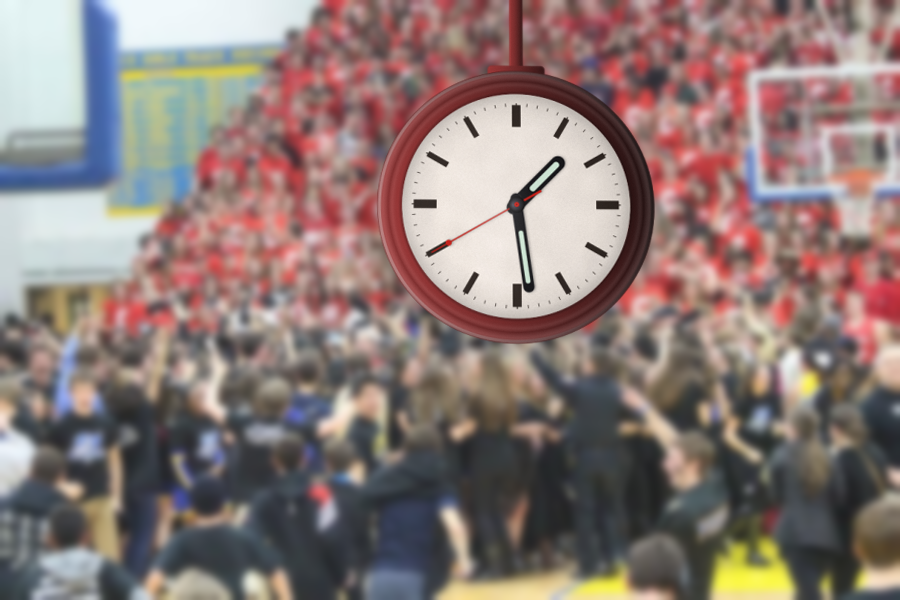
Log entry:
1h28m40s
